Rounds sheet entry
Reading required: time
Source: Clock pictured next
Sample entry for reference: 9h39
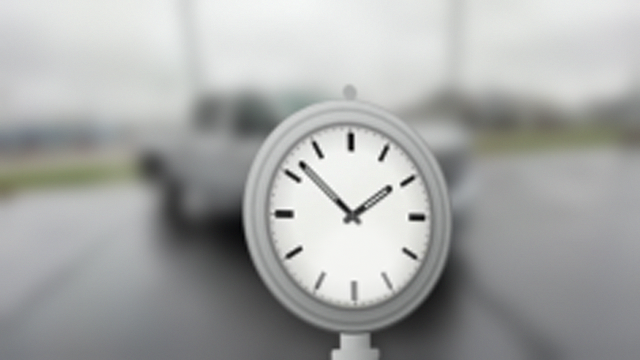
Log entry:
1h52
